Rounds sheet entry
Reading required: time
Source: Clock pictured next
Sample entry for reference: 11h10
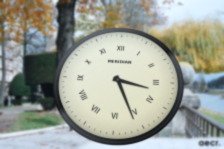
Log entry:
3h26
